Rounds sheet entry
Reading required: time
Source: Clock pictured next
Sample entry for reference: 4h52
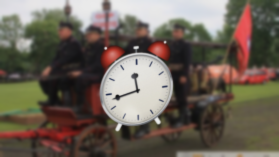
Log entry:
11h43
